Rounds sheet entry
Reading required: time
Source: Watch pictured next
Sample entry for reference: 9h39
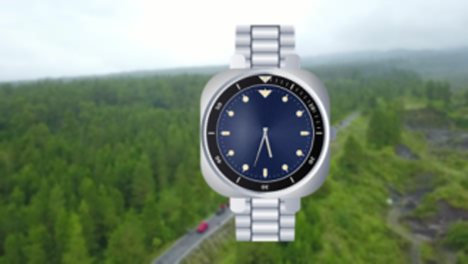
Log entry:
5h33
